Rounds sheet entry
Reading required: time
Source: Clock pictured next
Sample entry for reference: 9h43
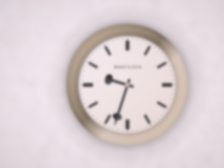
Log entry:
9h33
